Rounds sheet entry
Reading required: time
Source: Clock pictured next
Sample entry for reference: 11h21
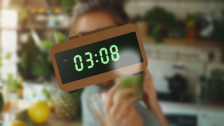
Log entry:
3h08
